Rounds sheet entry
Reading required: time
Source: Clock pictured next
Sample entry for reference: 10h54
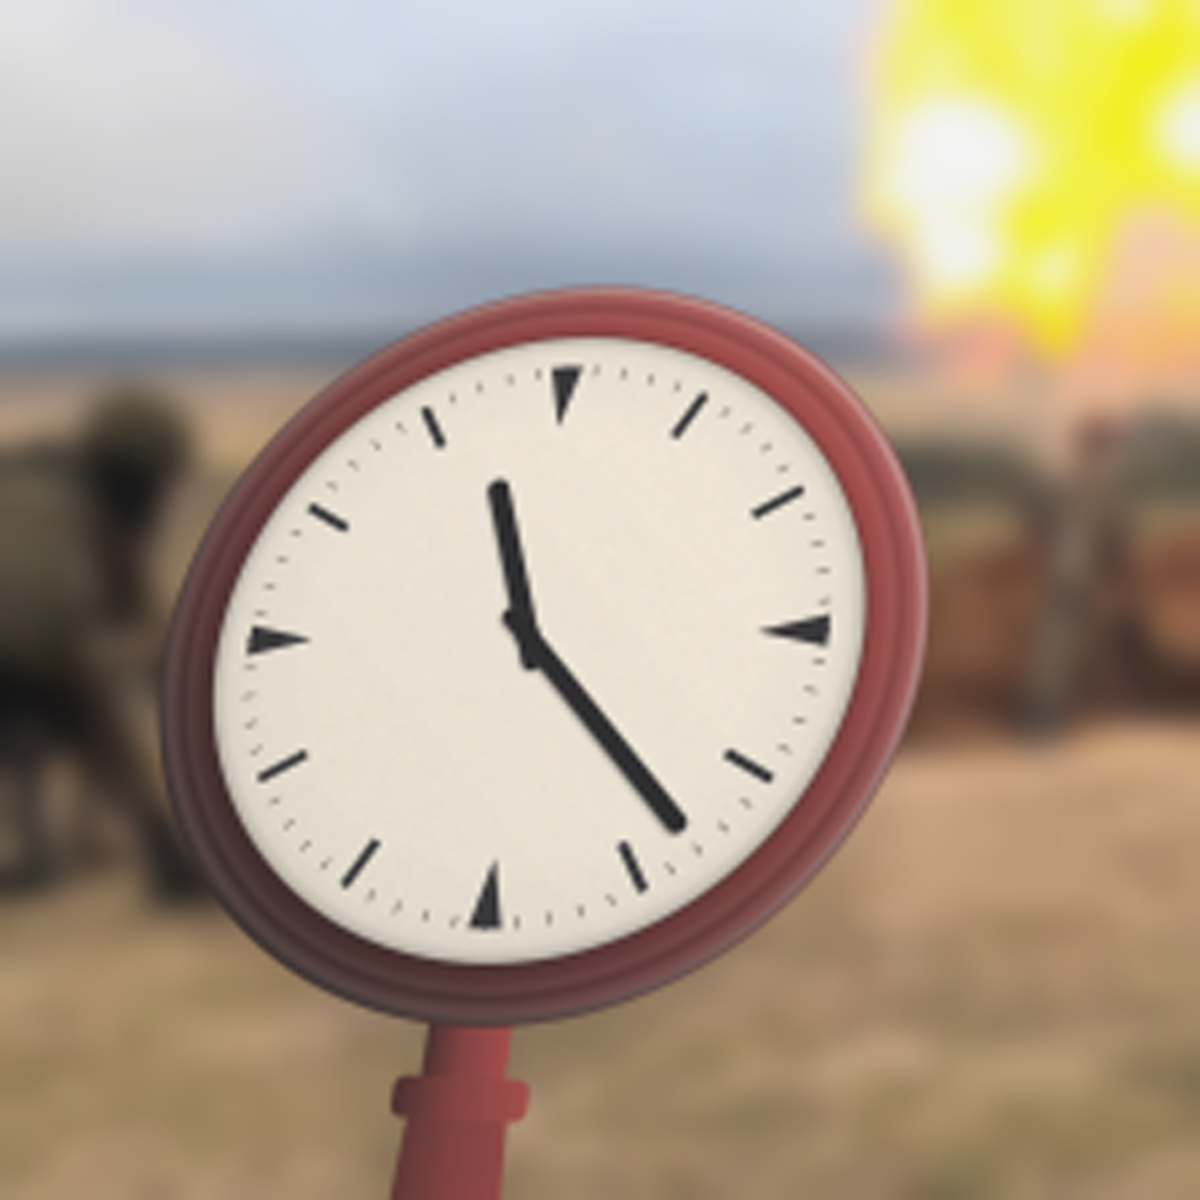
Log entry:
11h23
